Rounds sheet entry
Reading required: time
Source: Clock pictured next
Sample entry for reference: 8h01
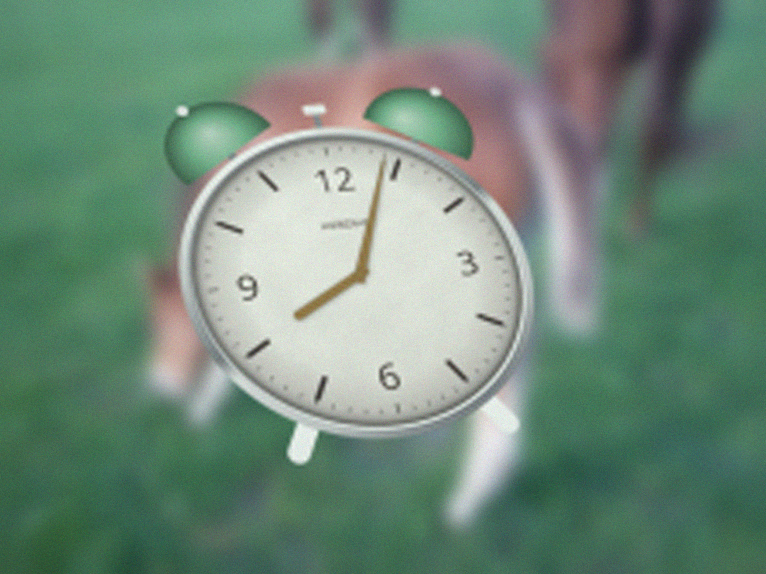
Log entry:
8h04
